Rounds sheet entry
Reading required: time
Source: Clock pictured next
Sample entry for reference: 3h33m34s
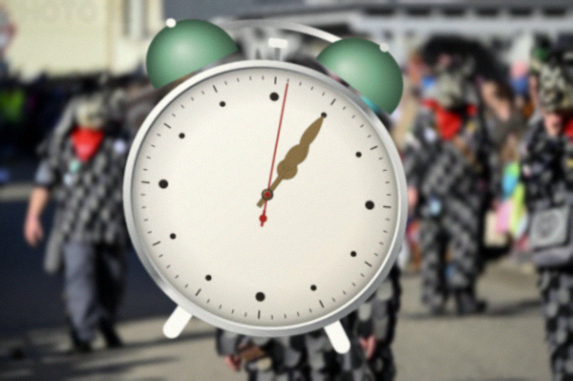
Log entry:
1h05m01s
